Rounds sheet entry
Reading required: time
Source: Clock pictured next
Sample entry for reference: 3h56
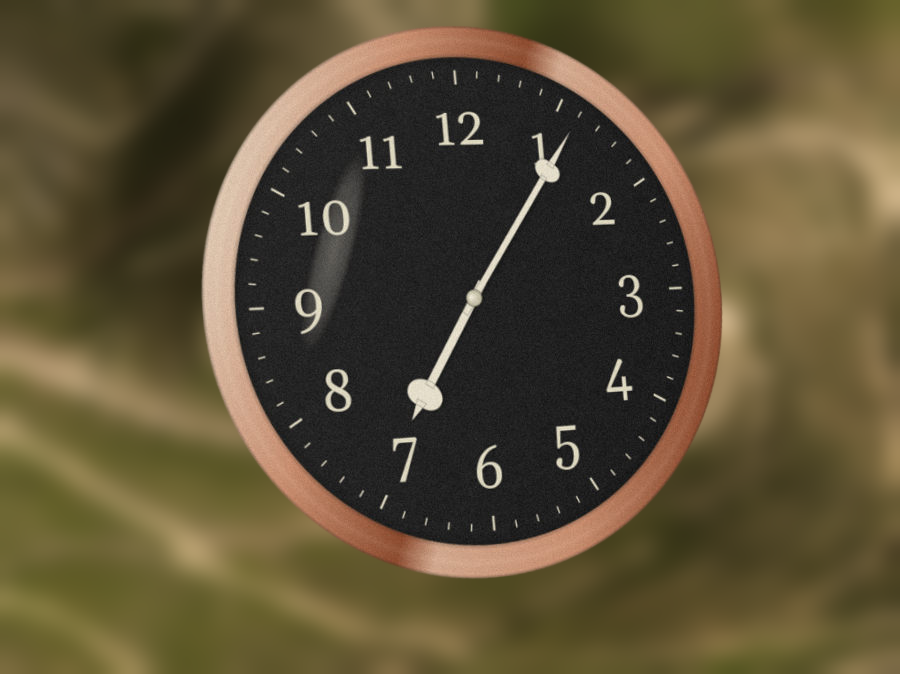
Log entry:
7h06
